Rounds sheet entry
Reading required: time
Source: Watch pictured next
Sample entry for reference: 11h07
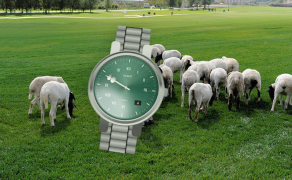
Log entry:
9h49
